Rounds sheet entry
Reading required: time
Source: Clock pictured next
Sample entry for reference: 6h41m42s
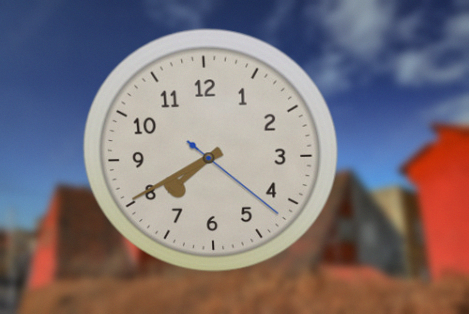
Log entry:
7h40m22s
